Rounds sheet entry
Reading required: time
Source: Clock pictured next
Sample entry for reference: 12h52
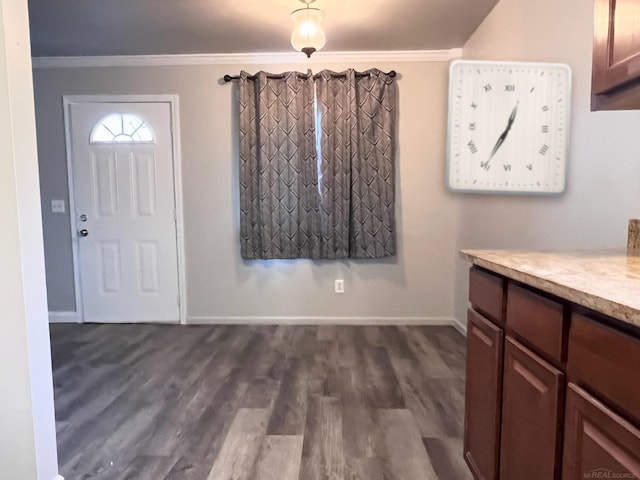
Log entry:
12h35
